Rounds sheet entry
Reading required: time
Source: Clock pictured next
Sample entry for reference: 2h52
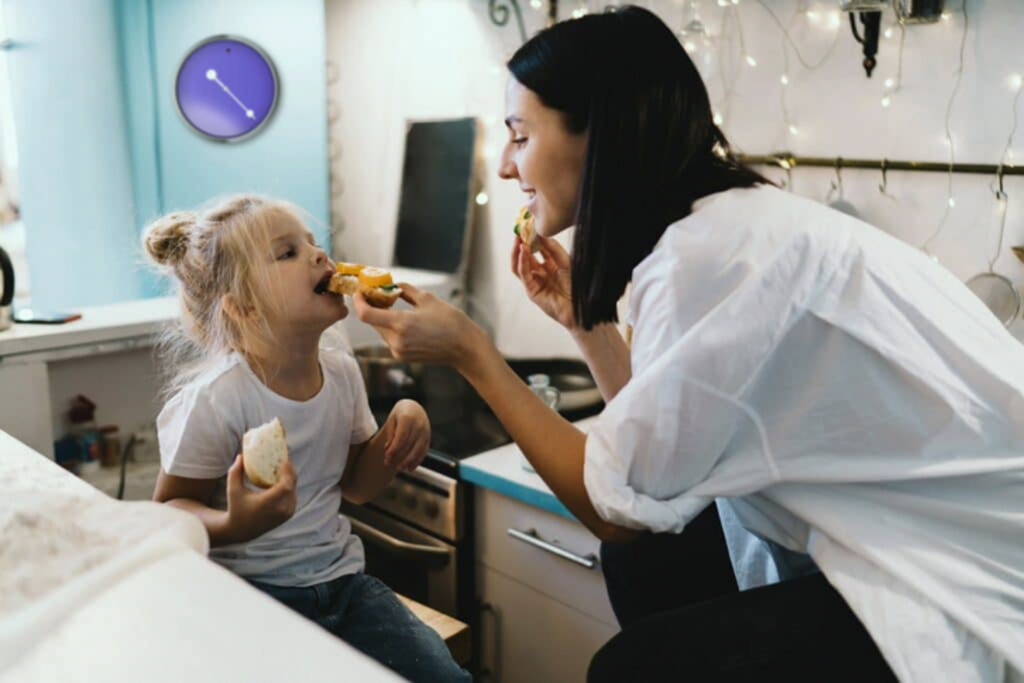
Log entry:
10h22
